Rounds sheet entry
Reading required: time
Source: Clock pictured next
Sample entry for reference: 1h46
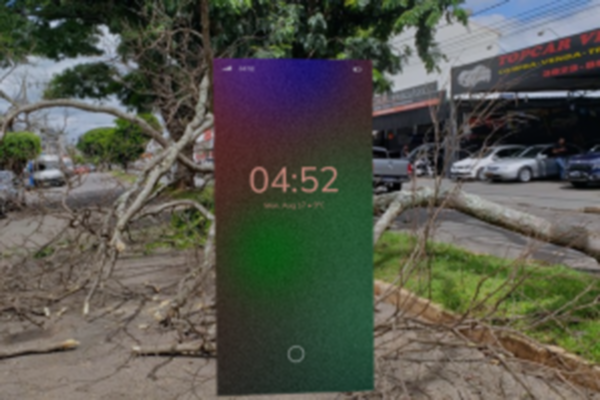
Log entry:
4h52
